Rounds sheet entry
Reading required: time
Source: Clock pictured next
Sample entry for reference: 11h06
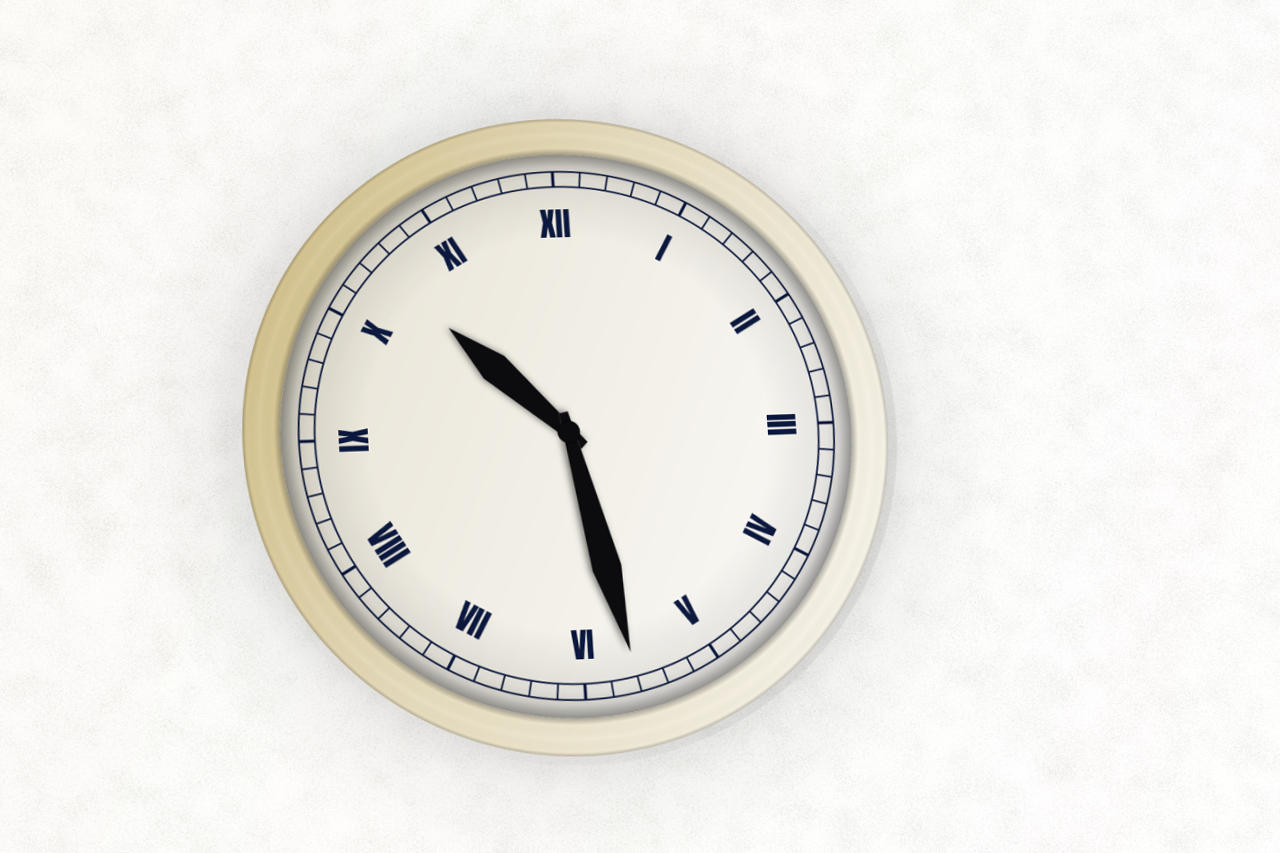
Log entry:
10h28
